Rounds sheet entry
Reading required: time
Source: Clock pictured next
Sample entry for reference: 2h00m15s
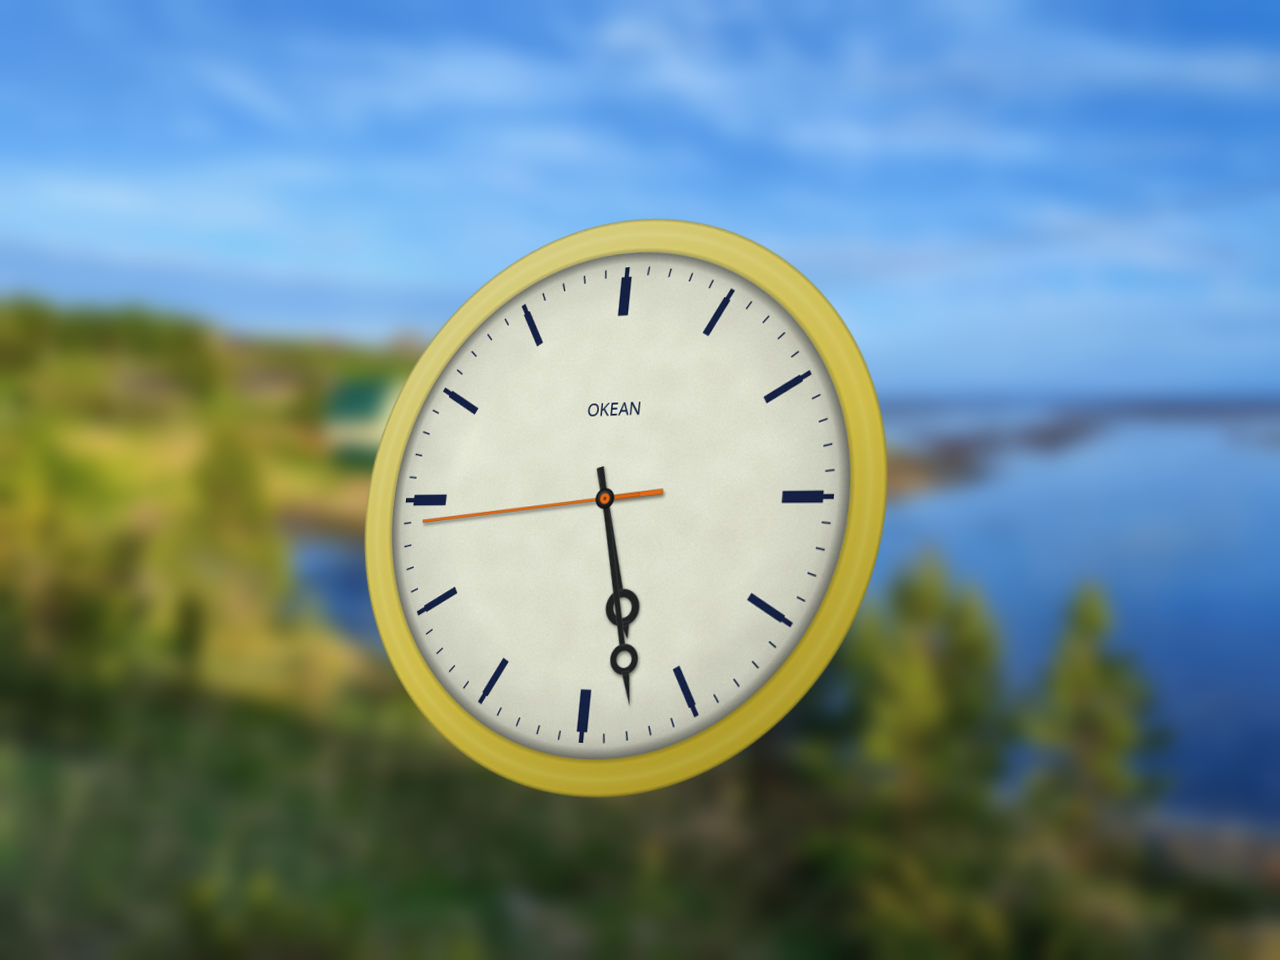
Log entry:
5h27m44s
